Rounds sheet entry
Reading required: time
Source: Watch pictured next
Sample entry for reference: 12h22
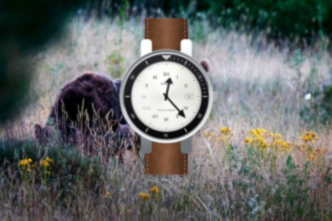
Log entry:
12h23
